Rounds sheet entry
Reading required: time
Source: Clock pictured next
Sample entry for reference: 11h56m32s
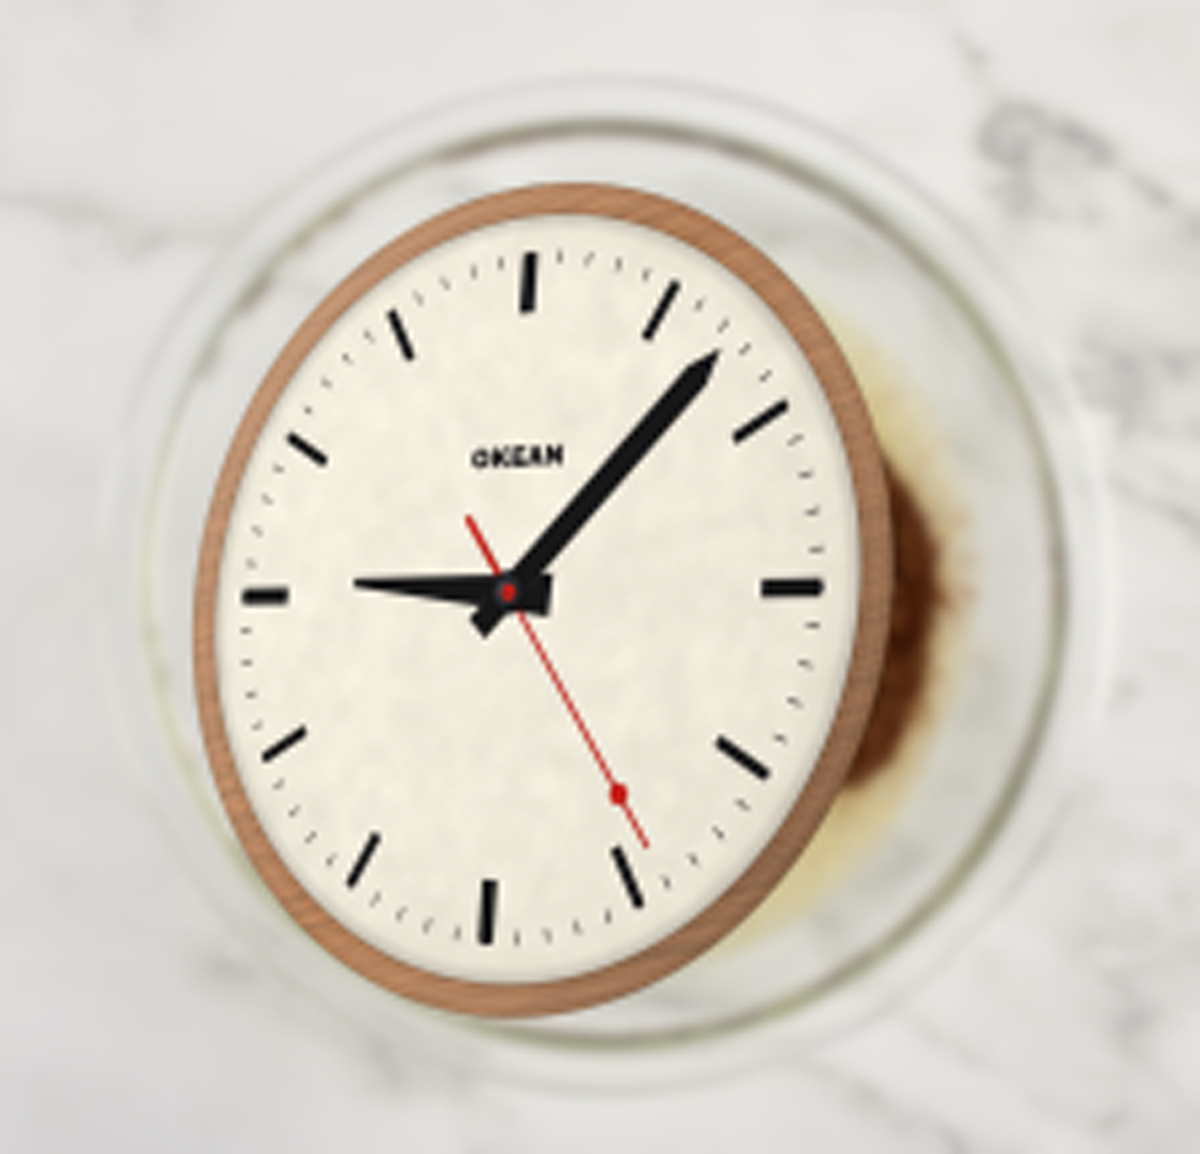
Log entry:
9h07m24s
